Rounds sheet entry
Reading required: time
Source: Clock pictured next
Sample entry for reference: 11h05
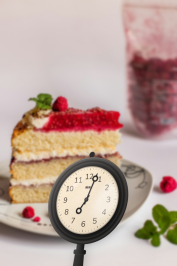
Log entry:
7h03
